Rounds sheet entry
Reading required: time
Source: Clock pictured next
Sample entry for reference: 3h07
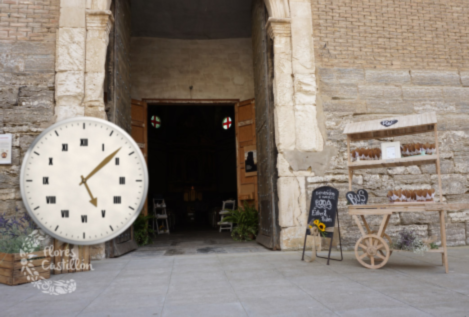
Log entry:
5h08
